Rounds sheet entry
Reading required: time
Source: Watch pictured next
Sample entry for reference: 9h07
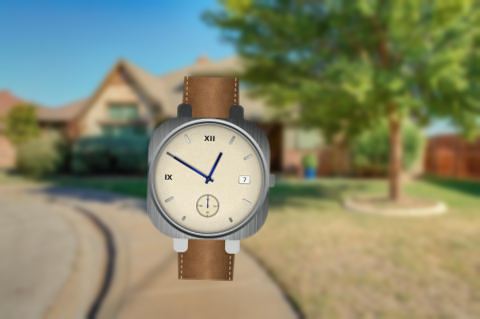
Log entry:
12h50
